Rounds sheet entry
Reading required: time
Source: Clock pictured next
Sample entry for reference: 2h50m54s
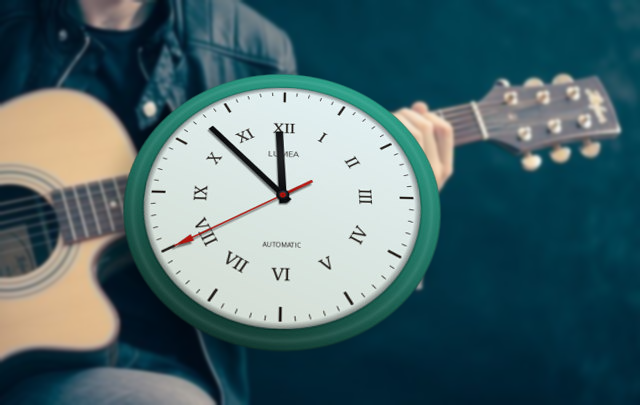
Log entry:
11h52m40s
